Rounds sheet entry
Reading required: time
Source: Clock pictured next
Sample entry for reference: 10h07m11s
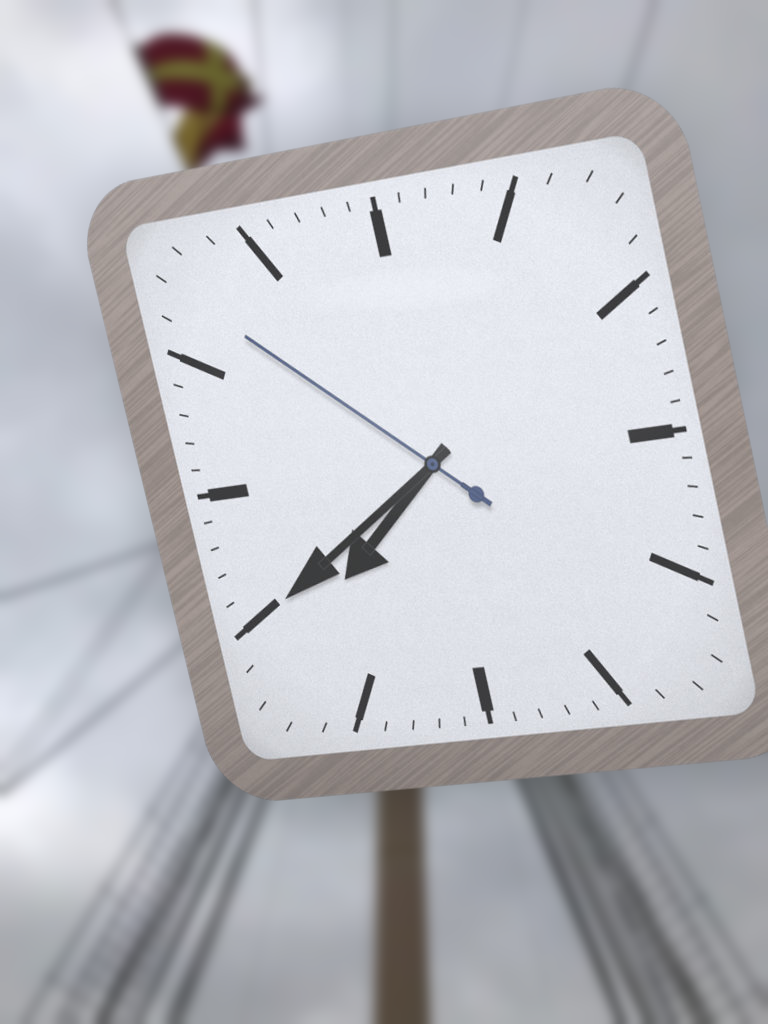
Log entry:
7h39m52s
